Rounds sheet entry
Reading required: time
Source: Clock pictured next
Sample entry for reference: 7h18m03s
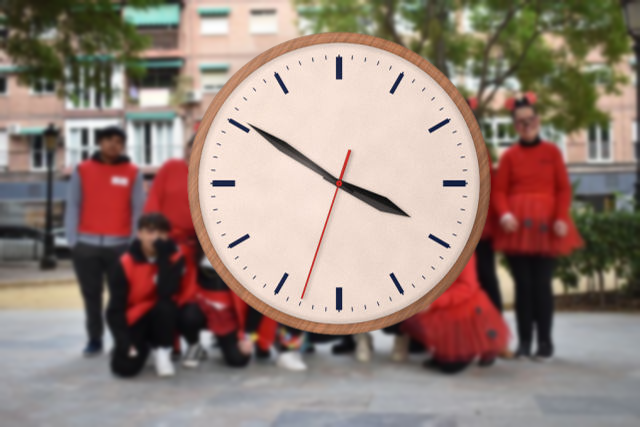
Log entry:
3h50m33s
